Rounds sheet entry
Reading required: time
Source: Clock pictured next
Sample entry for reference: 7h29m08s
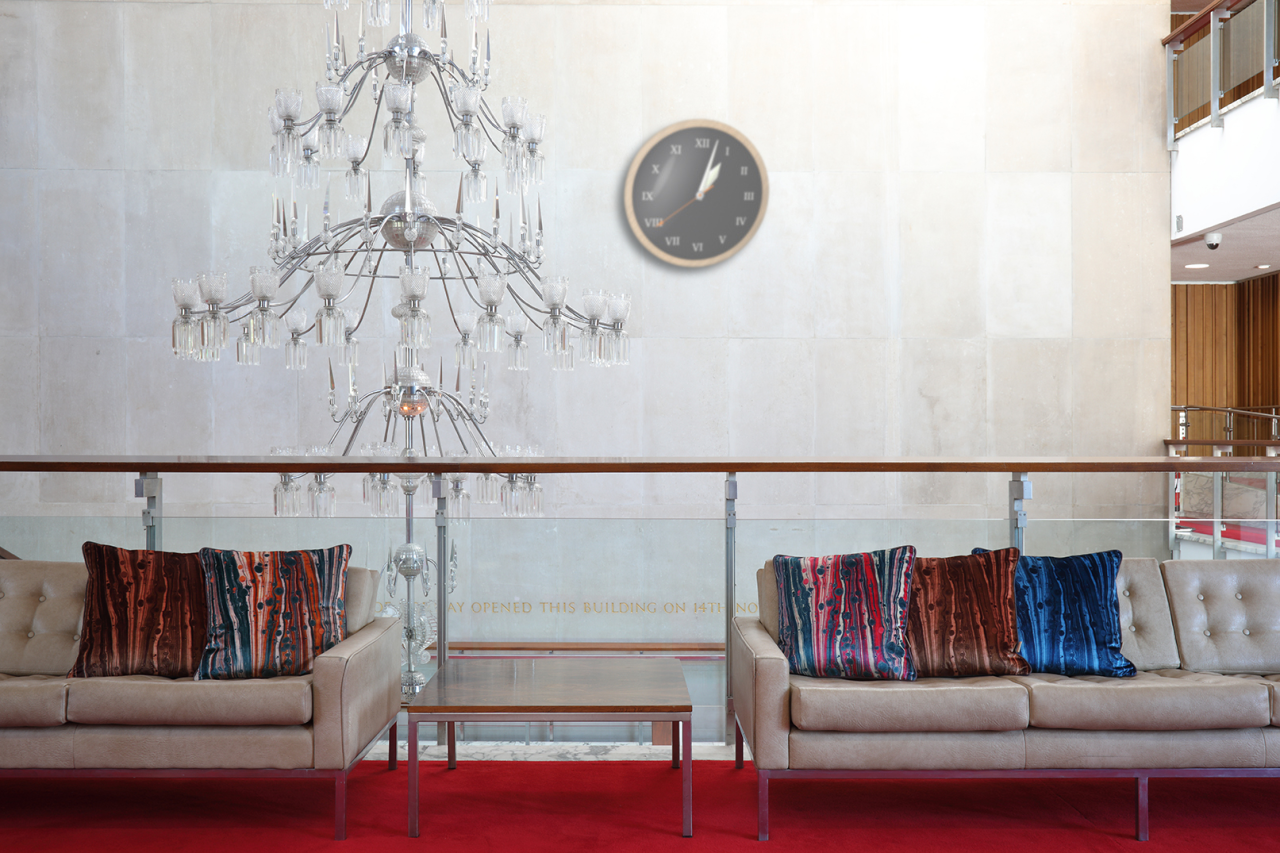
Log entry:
1h02m39s
